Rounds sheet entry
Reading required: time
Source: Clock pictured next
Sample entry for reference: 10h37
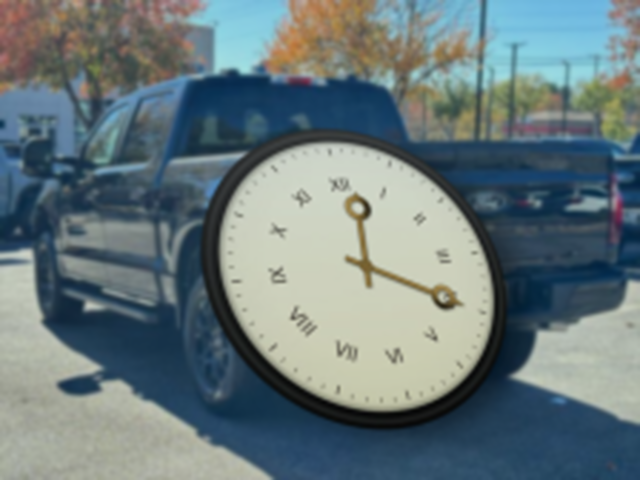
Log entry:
12h20
